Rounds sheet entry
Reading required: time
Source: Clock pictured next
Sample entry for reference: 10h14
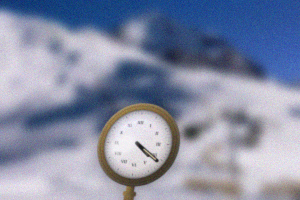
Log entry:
4h21
